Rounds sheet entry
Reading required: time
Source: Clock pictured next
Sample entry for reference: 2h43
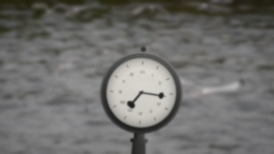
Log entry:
7h16
